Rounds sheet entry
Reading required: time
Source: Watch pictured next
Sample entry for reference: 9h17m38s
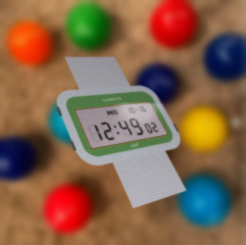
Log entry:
12h49m02s
